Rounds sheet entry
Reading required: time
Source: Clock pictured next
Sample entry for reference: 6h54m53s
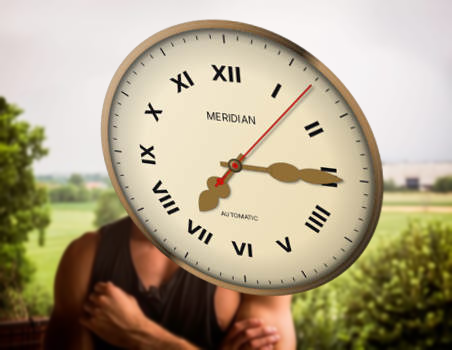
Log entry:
7h15m07s
